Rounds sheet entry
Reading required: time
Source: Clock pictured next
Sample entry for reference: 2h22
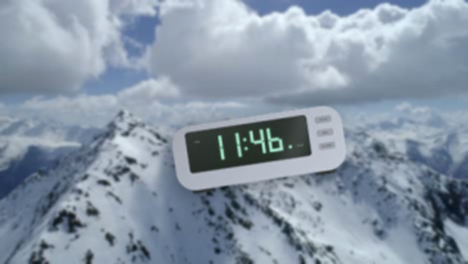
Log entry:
11h46
